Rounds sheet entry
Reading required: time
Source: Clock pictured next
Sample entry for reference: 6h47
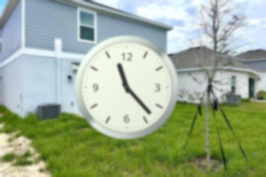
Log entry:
11h23
